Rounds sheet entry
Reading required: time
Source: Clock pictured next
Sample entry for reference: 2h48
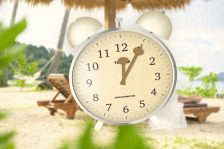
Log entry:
12h05
